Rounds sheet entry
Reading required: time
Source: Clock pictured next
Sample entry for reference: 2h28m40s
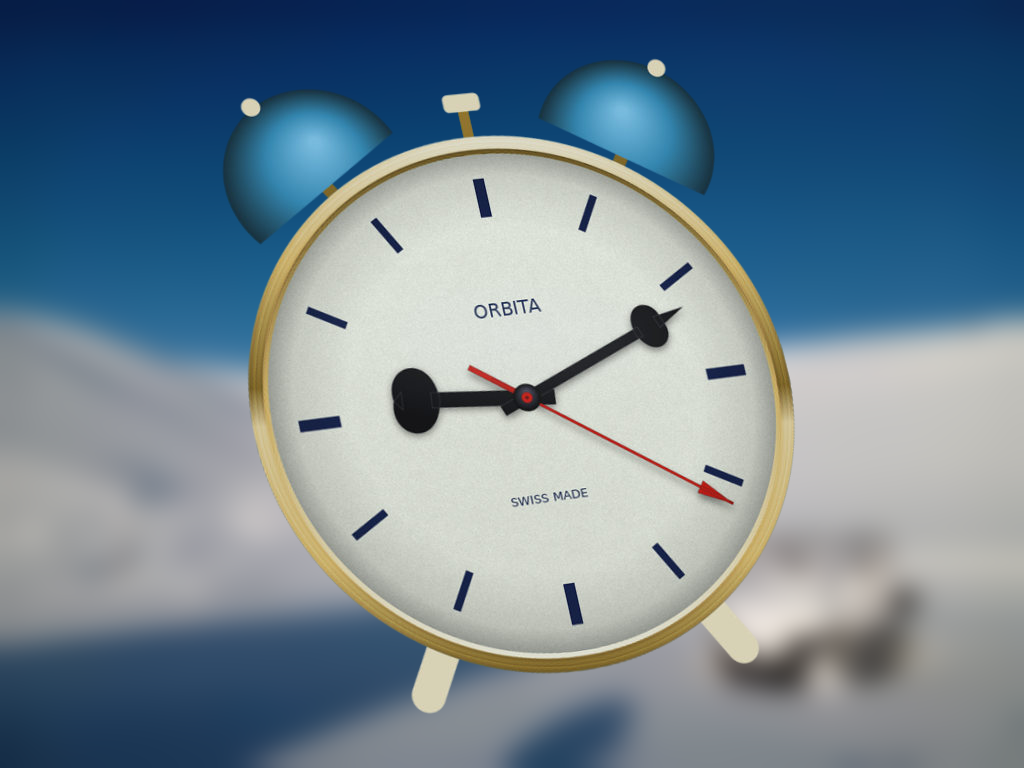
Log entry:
9h11m21s
